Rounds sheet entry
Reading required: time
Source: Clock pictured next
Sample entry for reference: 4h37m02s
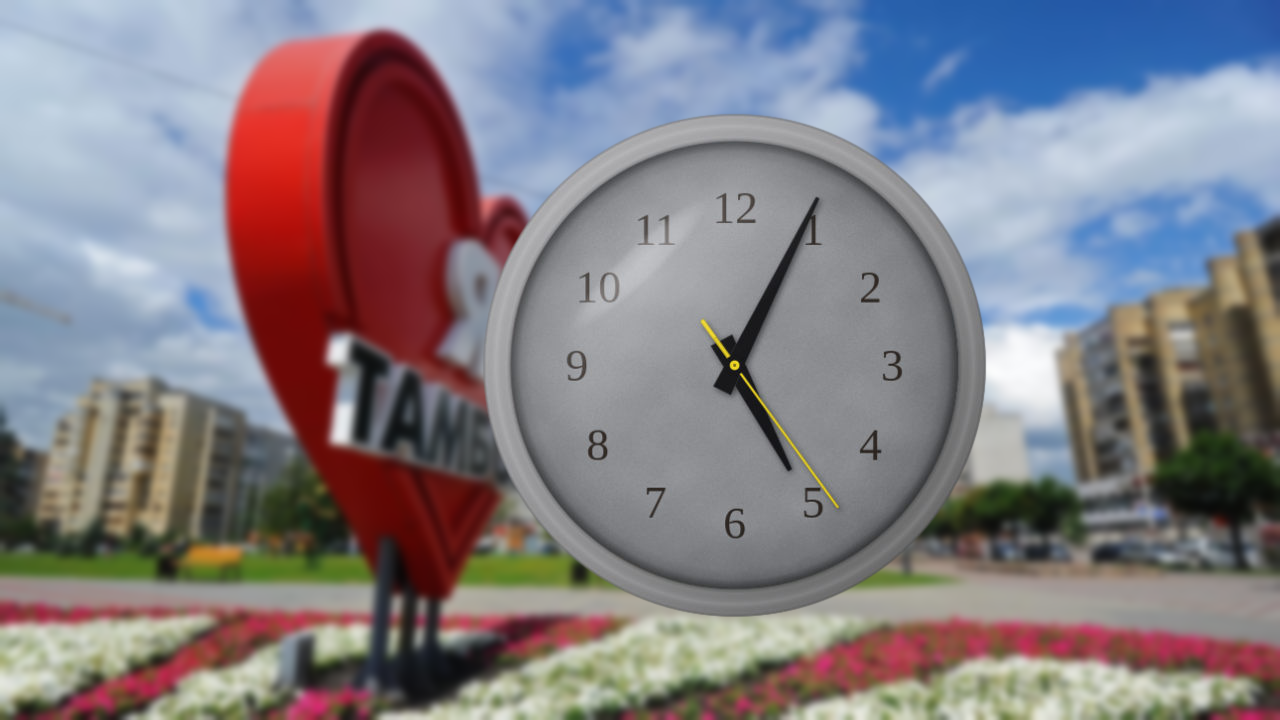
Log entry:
5h04m24s
